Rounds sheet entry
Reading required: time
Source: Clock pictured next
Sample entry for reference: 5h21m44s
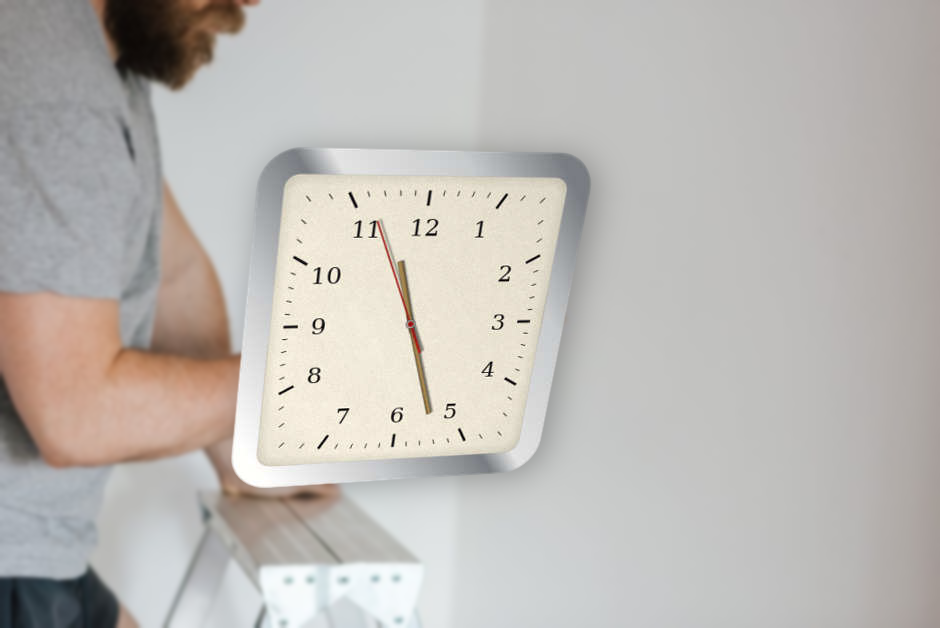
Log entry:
11h26m56s
